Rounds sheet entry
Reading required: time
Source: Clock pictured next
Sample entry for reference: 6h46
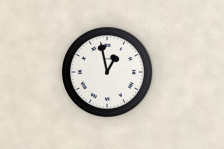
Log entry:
12h58
